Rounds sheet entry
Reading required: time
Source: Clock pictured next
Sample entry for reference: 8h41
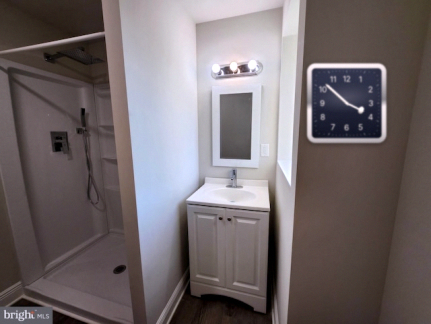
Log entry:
3h52
